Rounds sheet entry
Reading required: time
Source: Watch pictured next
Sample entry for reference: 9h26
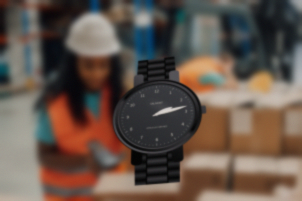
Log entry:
2h13
